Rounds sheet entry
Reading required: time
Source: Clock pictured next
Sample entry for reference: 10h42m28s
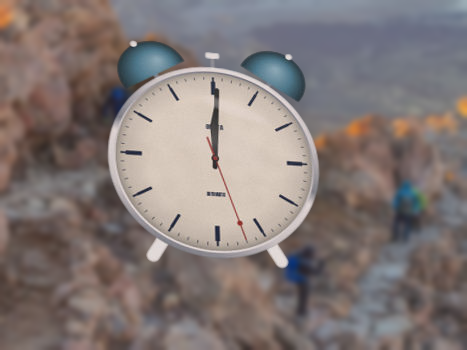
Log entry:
12h00m27s
